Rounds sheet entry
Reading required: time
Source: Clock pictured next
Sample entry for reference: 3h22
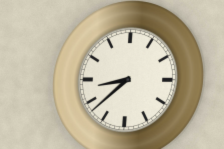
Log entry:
8h38
